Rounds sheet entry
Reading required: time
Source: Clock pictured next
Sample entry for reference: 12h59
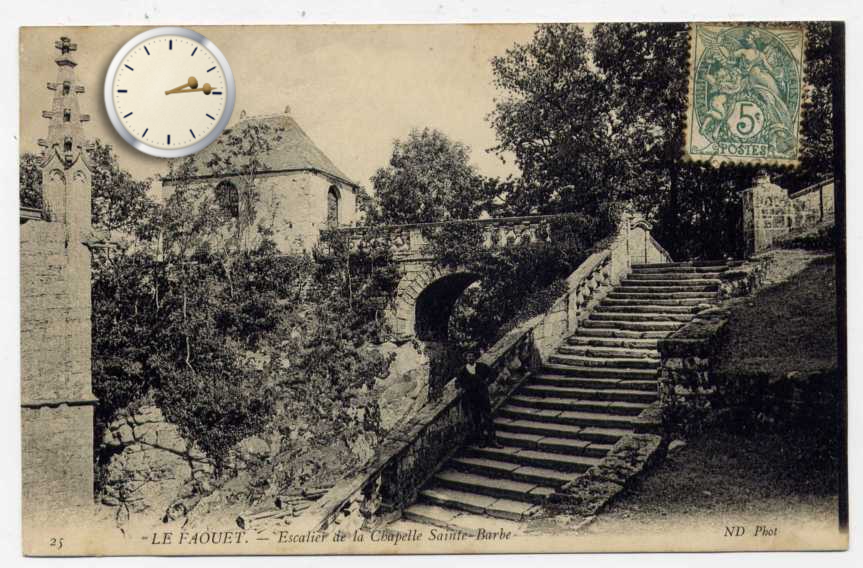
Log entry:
2h14
